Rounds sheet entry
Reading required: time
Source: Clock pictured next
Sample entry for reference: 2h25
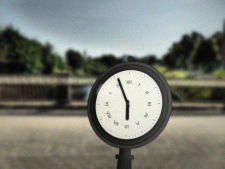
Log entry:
5h56
